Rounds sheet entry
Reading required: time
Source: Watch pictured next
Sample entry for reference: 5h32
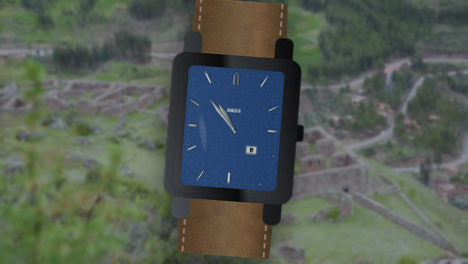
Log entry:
10h53
